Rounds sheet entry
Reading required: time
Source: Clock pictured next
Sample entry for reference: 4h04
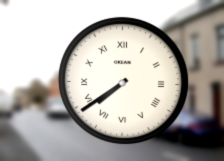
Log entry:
7h39
